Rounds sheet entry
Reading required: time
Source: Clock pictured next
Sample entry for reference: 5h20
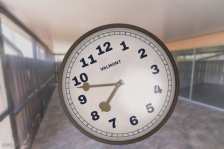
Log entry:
7h48
